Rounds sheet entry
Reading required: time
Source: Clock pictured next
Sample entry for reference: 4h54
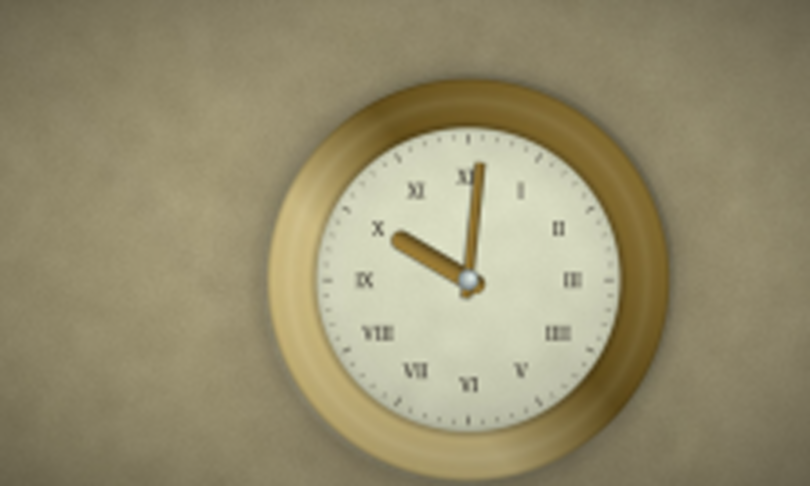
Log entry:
10h01
